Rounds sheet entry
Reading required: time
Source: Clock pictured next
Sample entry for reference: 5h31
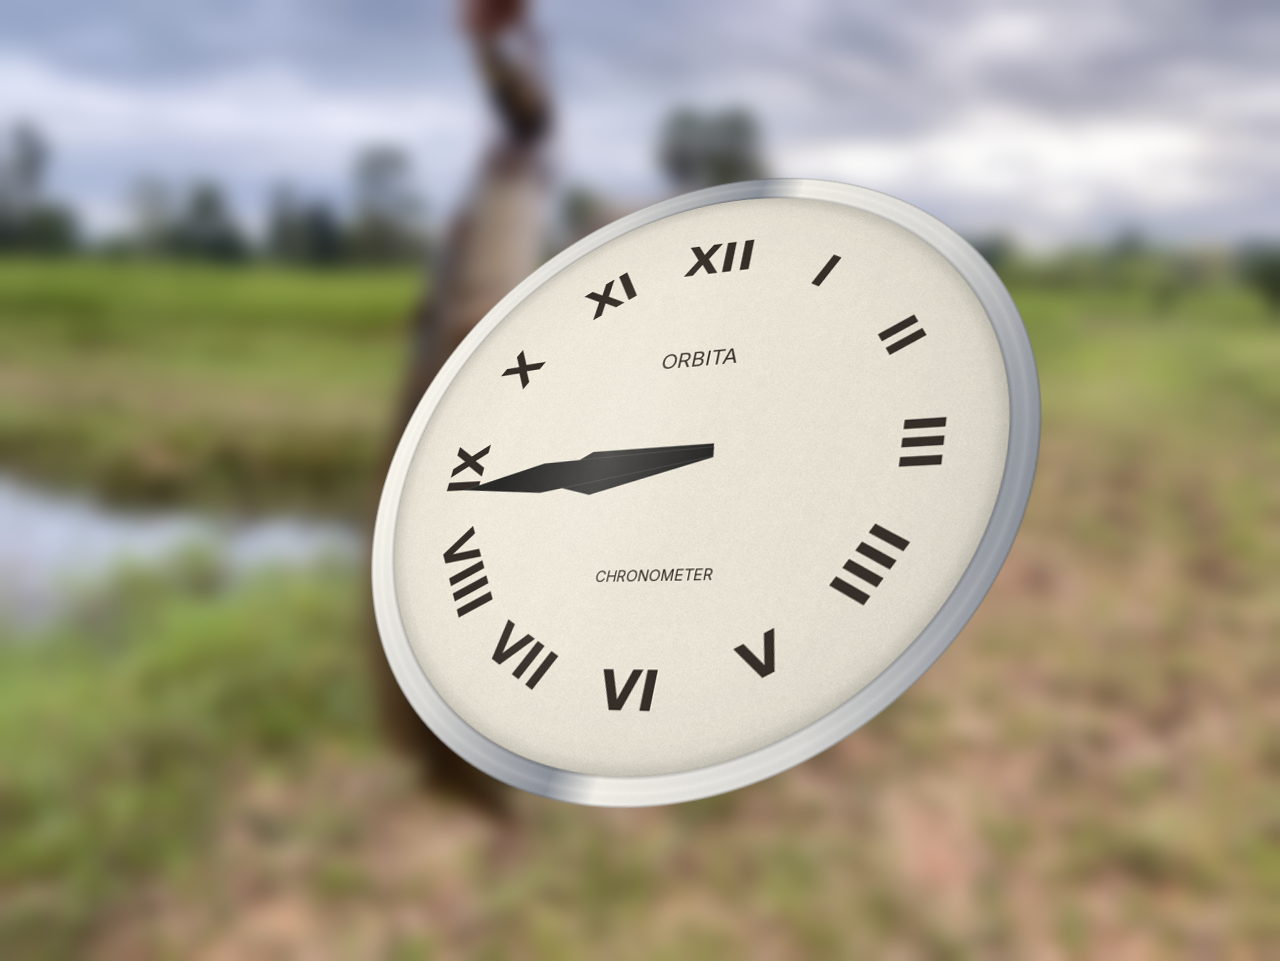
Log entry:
8h44
